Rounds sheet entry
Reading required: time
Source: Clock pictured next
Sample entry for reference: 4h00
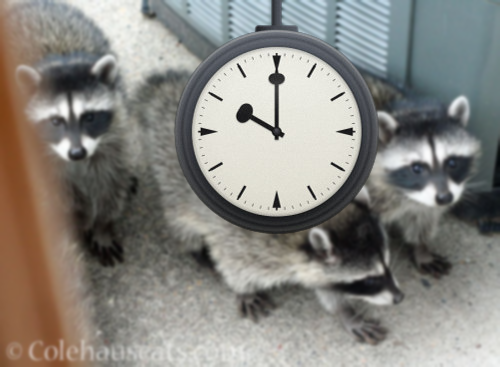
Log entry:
10h00
